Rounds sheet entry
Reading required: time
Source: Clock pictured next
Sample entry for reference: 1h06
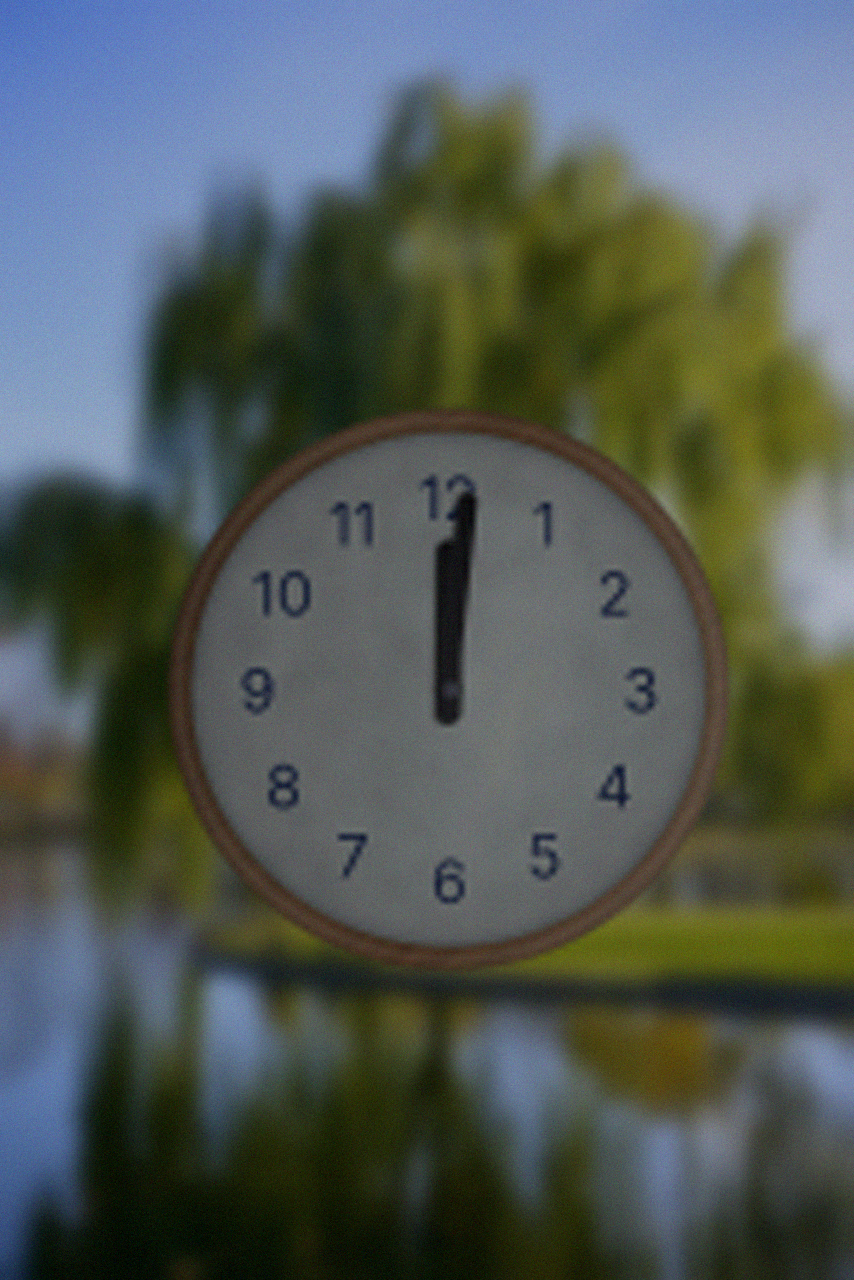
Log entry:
12h01
